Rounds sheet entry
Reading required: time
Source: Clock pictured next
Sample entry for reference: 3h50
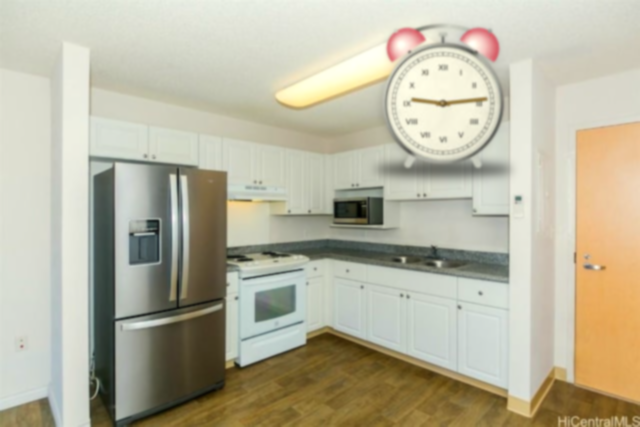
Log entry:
9h14
